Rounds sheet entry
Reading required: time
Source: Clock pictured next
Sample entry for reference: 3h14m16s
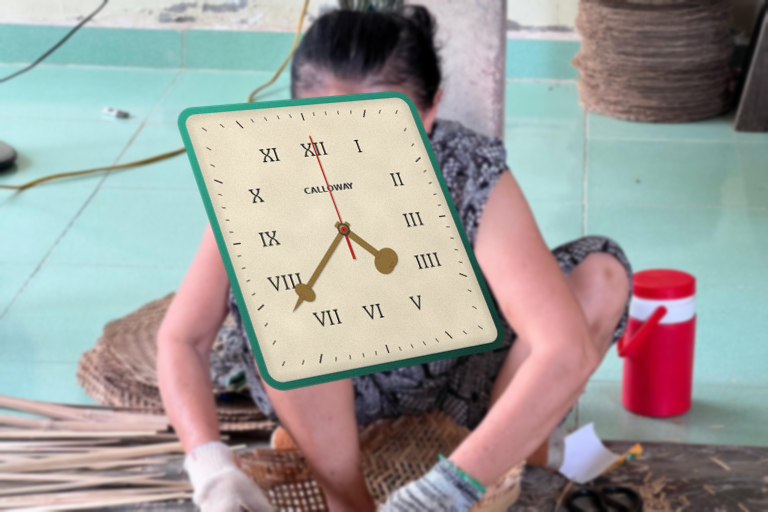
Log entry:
4h38m00s
